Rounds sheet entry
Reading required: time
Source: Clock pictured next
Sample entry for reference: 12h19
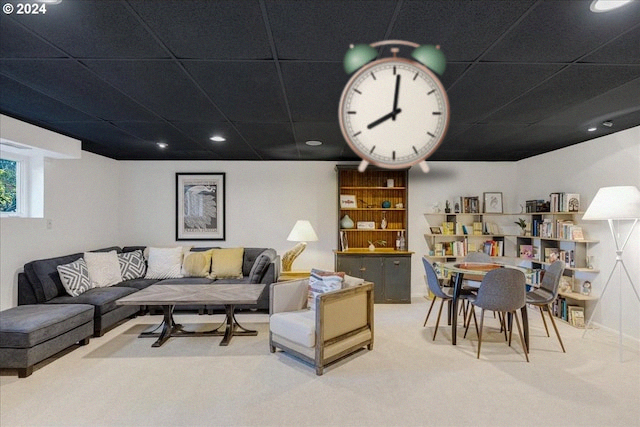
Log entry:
8h01
